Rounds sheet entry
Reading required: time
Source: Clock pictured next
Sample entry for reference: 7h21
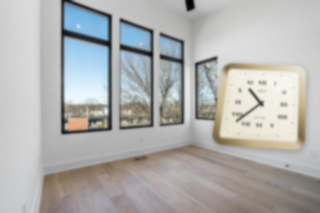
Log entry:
10h38
